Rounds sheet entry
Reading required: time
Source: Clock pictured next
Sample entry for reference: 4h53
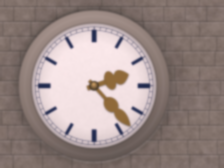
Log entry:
2h23
